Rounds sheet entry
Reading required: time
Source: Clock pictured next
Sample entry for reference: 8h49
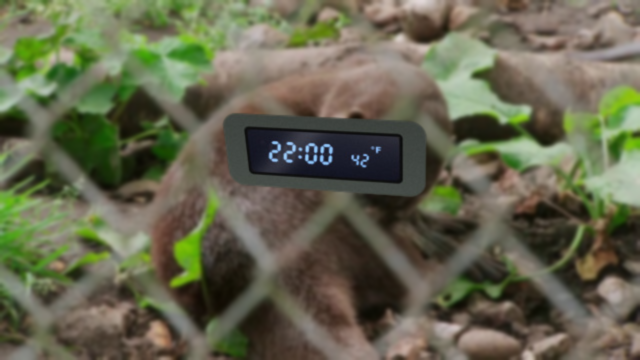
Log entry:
22h00
